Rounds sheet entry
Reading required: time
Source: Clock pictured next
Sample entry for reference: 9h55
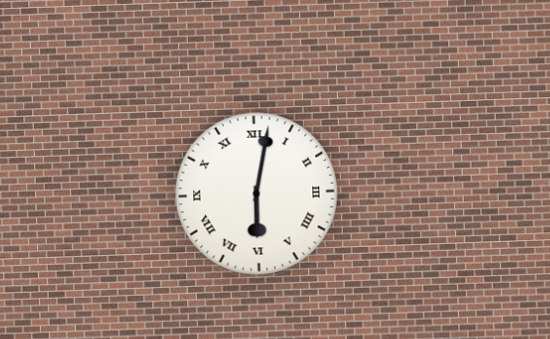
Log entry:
6h02
